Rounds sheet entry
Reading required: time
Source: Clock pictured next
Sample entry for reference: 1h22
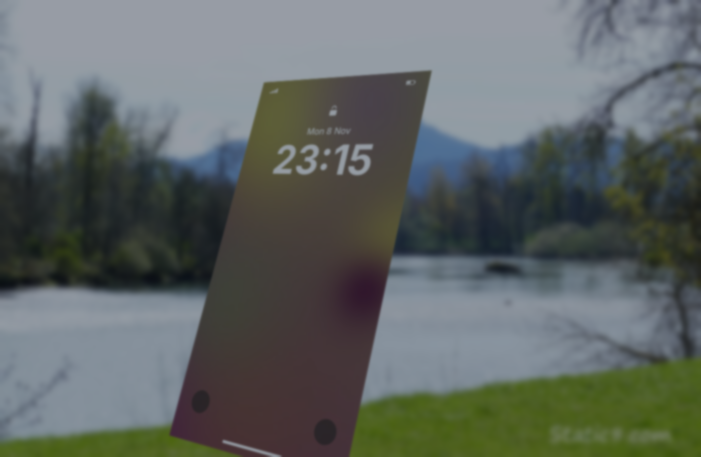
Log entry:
23h15
